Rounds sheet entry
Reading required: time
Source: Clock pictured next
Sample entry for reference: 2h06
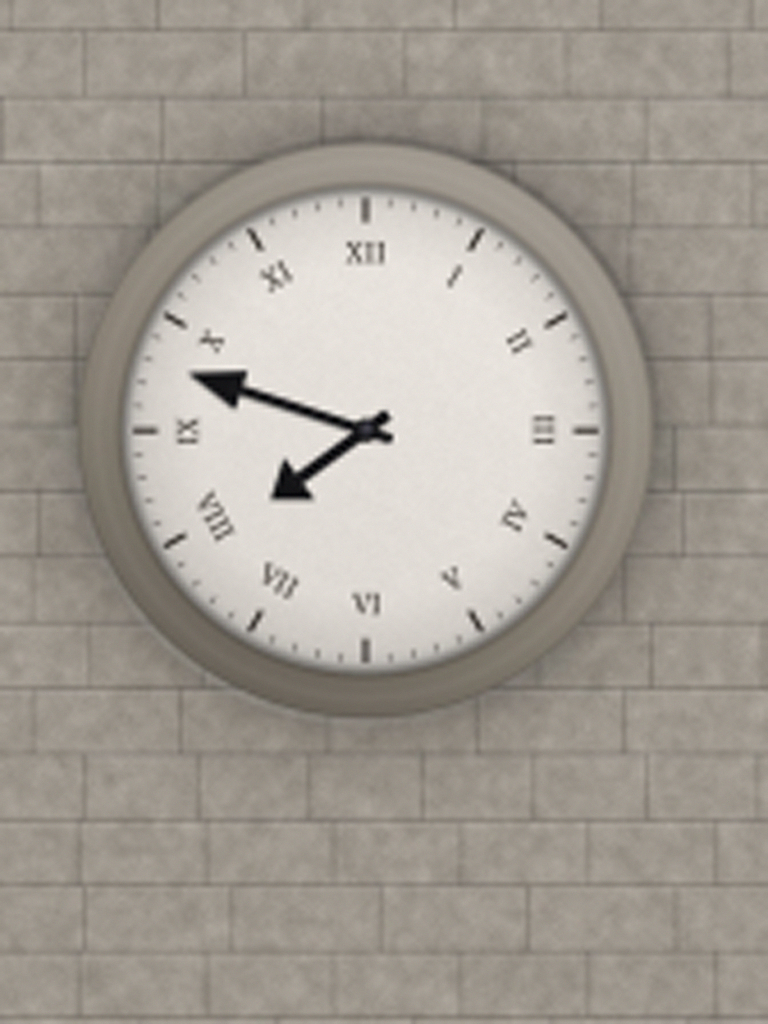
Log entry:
7h48
